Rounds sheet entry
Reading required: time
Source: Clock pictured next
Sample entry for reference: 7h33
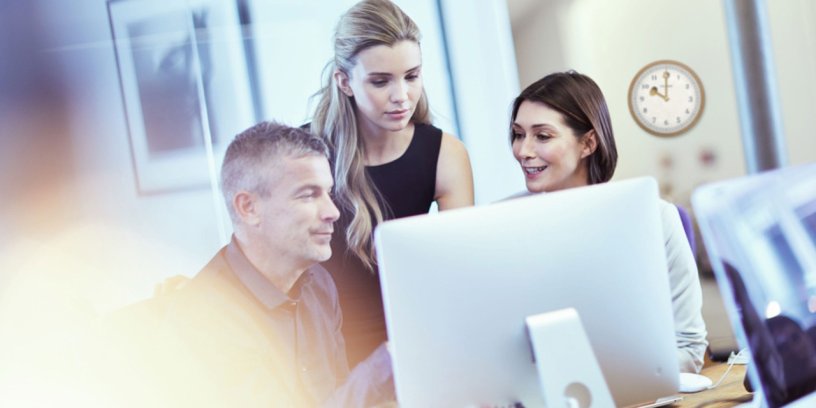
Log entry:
10h00
